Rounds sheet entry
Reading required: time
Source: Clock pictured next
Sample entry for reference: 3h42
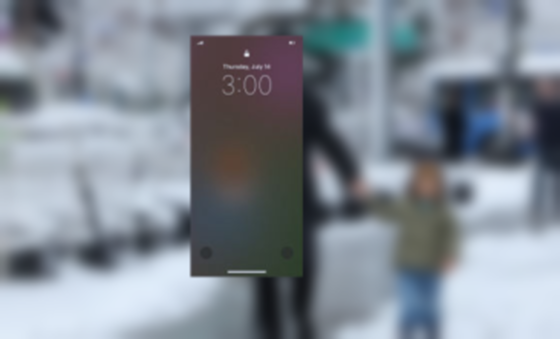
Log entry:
3h00
